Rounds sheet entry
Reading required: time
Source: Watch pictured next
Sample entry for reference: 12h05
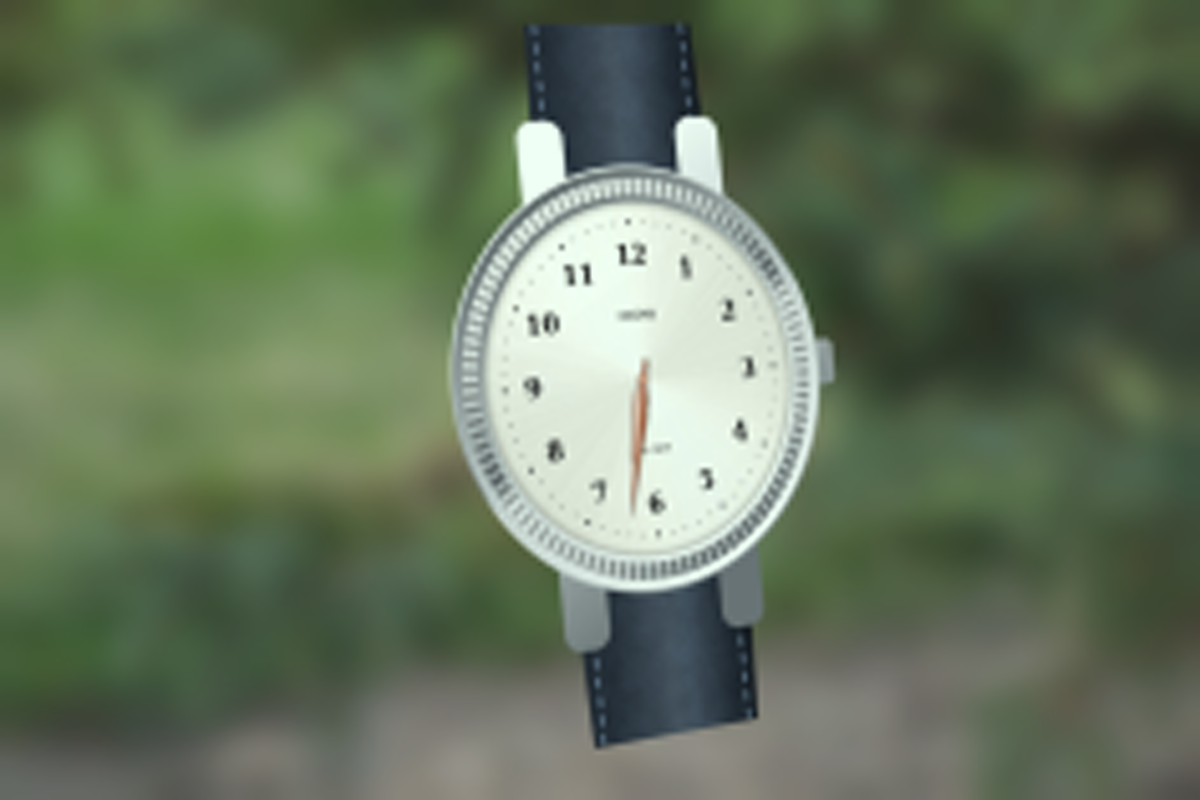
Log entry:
6h32
